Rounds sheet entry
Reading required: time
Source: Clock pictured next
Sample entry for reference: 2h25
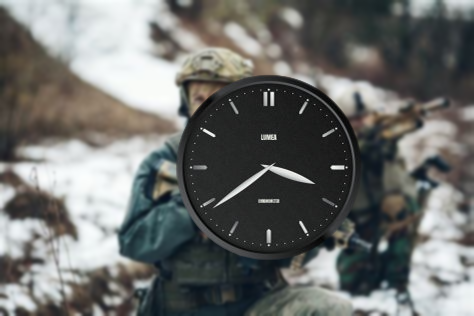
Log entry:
3h39
